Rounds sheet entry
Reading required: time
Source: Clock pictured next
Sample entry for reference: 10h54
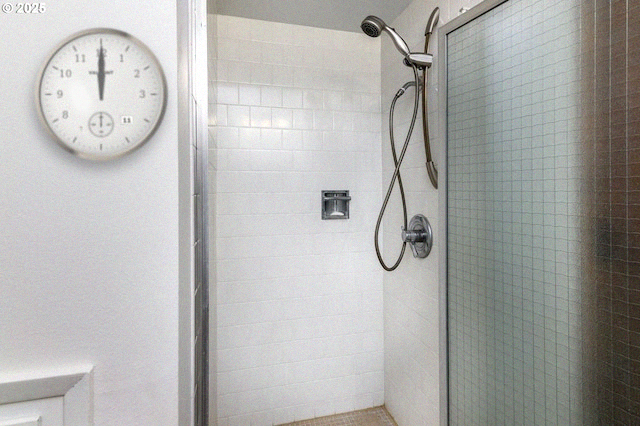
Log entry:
12h00
